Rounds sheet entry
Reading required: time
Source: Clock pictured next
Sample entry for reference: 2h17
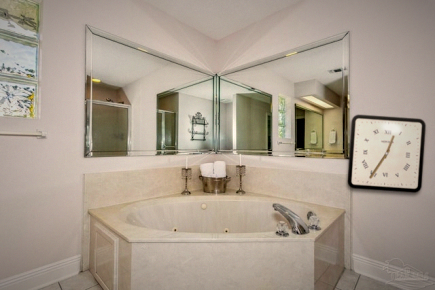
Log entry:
12h35
